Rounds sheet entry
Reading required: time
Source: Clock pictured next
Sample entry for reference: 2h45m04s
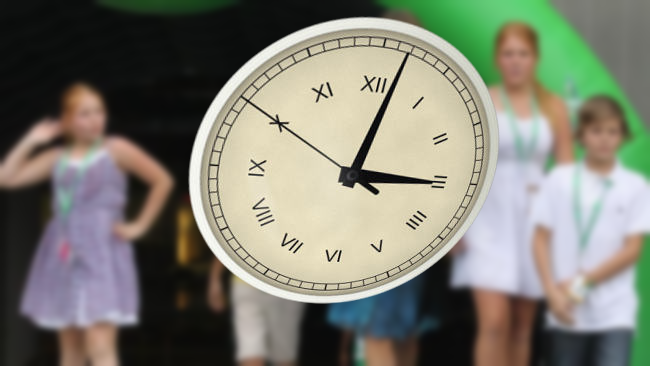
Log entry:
3h01m50s
